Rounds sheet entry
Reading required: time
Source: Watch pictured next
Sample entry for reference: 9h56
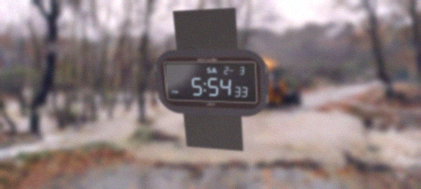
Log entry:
5h54
